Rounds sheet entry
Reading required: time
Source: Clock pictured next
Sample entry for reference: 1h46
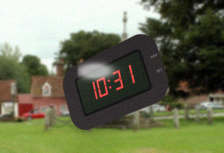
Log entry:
10h31
